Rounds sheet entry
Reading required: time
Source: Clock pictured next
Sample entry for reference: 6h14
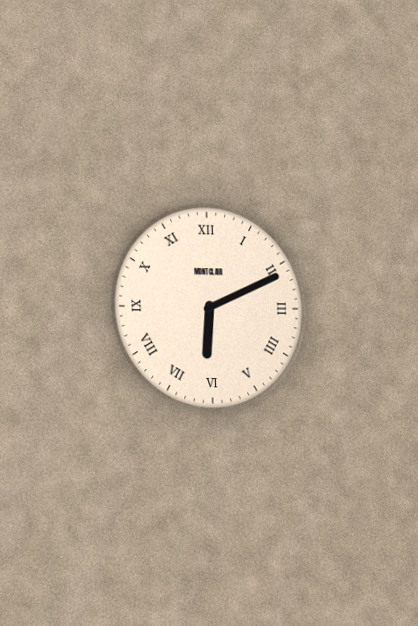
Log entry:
6h11
